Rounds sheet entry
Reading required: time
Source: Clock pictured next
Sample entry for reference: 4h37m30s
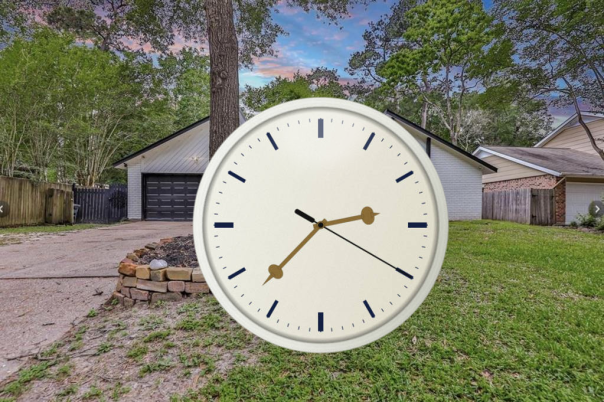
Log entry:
2h37m20s
